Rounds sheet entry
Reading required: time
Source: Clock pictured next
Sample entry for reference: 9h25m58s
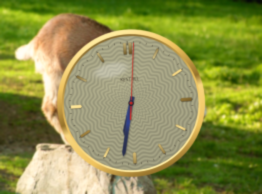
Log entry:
6h32m01s
